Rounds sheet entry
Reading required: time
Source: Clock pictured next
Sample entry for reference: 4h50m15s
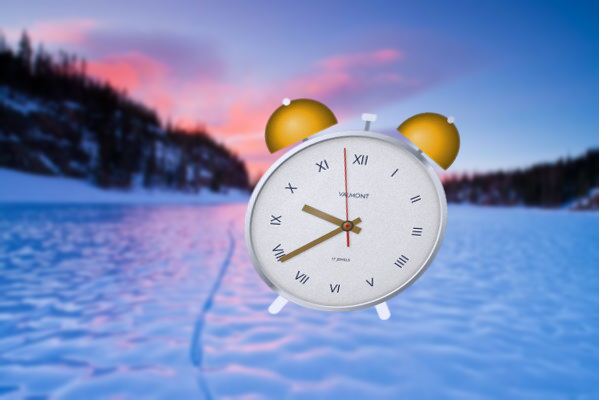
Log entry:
9h38m58s
